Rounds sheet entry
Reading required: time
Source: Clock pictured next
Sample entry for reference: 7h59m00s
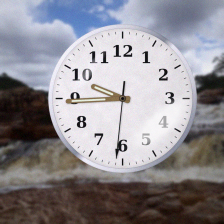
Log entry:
9h44m31s
